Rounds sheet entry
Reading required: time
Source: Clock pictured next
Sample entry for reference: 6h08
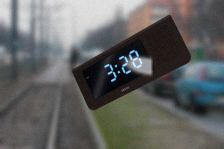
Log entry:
3h28
